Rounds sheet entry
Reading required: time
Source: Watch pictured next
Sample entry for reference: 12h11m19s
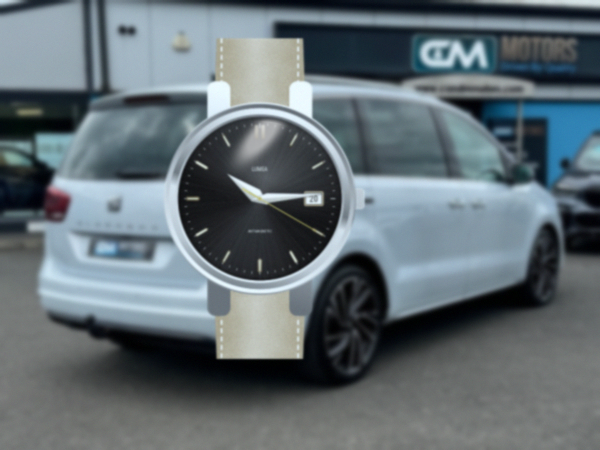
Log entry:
10h14m20s
